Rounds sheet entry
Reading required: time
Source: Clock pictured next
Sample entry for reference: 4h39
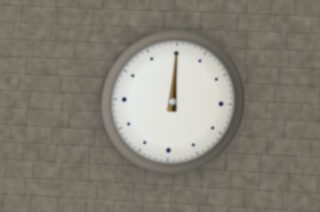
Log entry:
12h00
